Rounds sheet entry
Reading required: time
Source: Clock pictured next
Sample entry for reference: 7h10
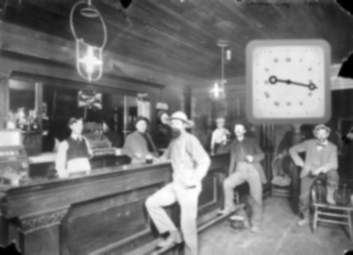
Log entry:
9h17
